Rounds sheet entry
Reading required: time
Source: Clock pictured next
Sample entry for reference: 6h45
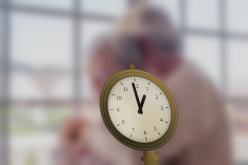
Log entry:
12h59
